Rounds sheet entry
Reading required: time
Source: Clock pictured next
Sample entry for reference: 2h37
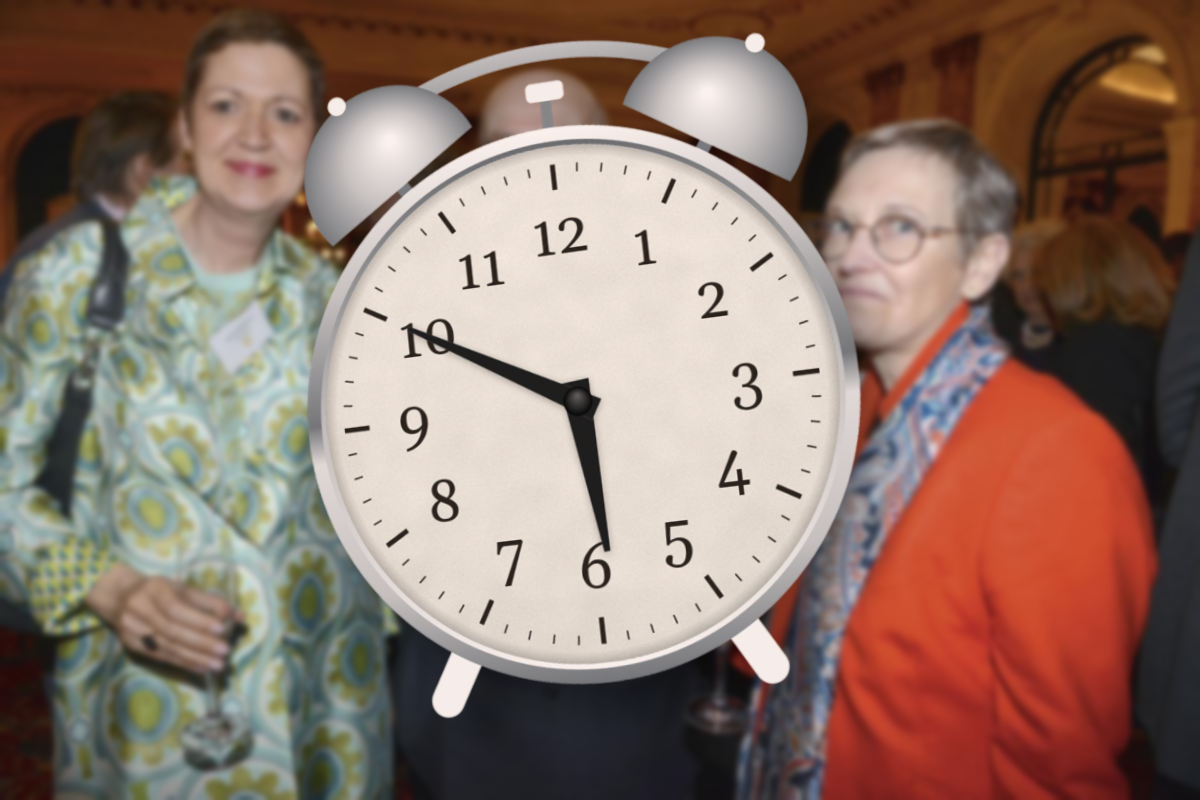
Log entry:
5h50
